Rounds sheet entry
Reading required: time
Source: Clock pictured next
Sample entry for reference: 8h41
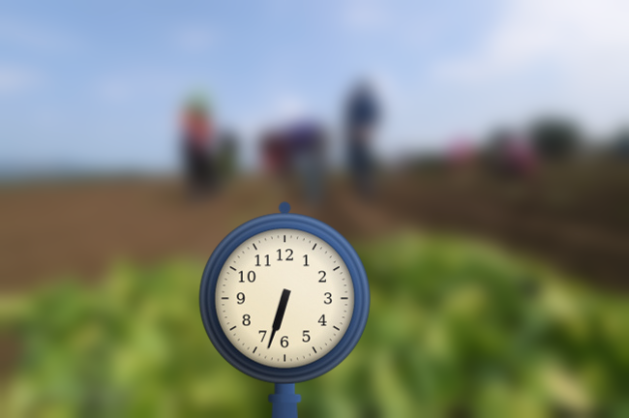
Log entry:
6h33
